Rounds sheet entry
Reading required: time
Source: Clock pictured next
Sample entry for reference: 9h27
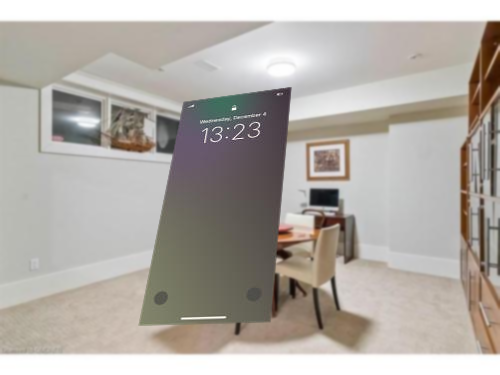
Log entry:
13h23
